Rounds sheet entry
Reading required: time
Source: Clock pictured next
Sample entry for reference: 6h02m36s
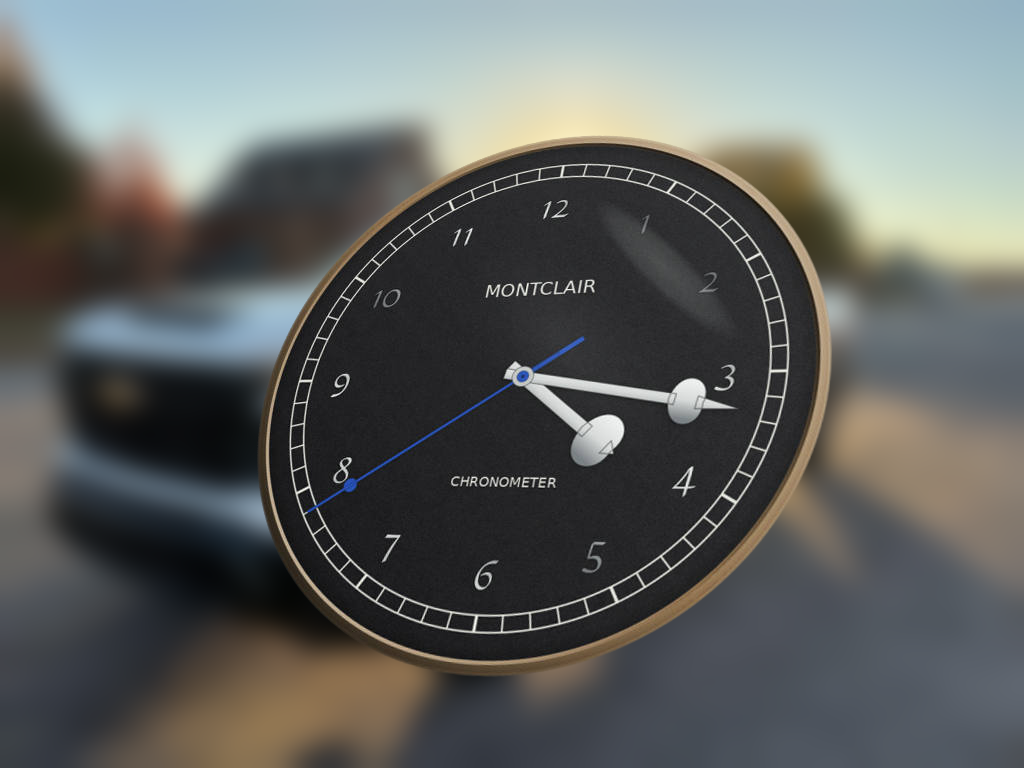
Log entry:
4h16m39s
